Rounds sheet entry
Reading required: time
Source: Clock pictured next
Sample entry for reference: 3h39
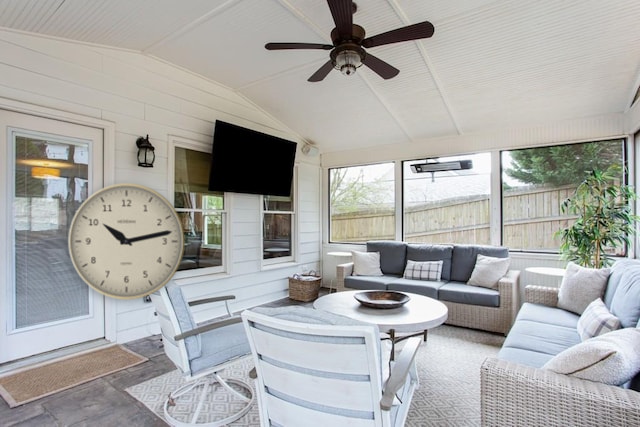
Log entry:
10h13
